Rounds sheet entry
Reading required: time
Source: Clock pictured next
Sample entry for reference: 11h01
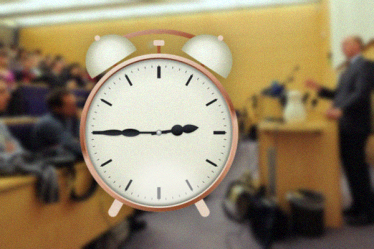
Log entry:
2h45
